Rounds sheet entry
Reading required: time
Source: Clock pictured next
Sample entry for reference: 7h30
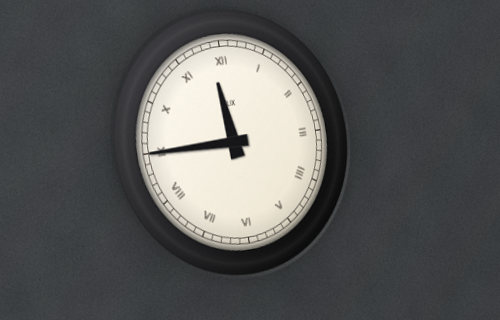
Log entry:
11h45
